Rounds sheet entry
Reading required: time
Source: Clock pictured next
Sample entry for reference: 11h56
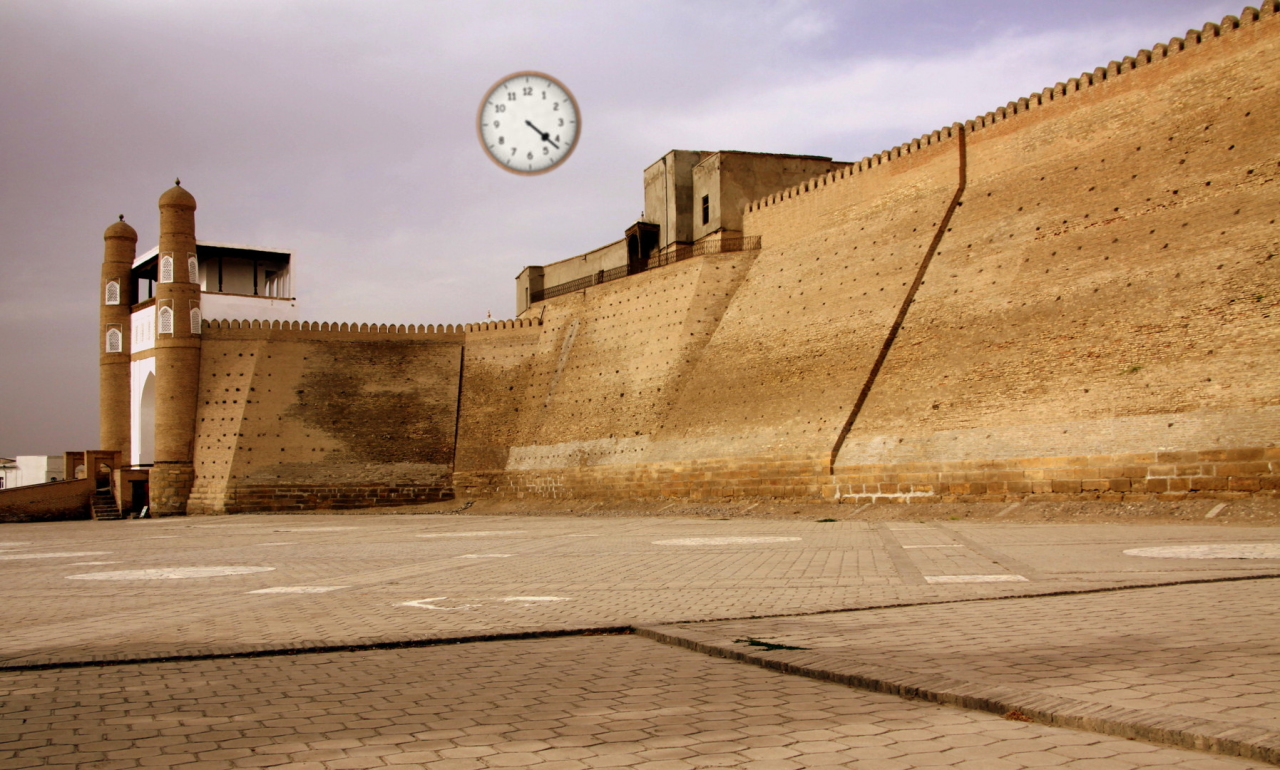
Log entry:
4h22
